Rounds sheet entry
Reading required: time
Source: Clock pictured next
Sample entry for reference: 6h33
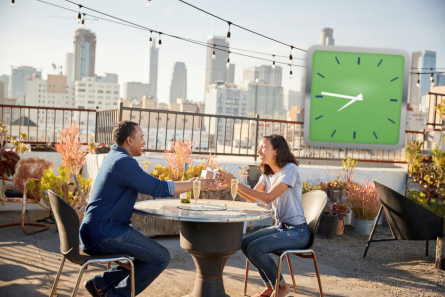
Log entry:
7h46
